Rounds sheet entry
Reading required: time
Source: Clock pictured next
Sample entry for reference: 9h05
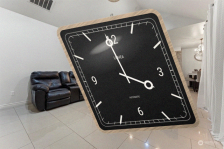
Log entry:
3h59
